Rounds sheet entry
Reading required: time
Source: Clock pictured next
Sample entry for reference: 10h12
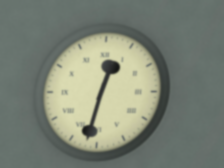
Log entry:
12h32
